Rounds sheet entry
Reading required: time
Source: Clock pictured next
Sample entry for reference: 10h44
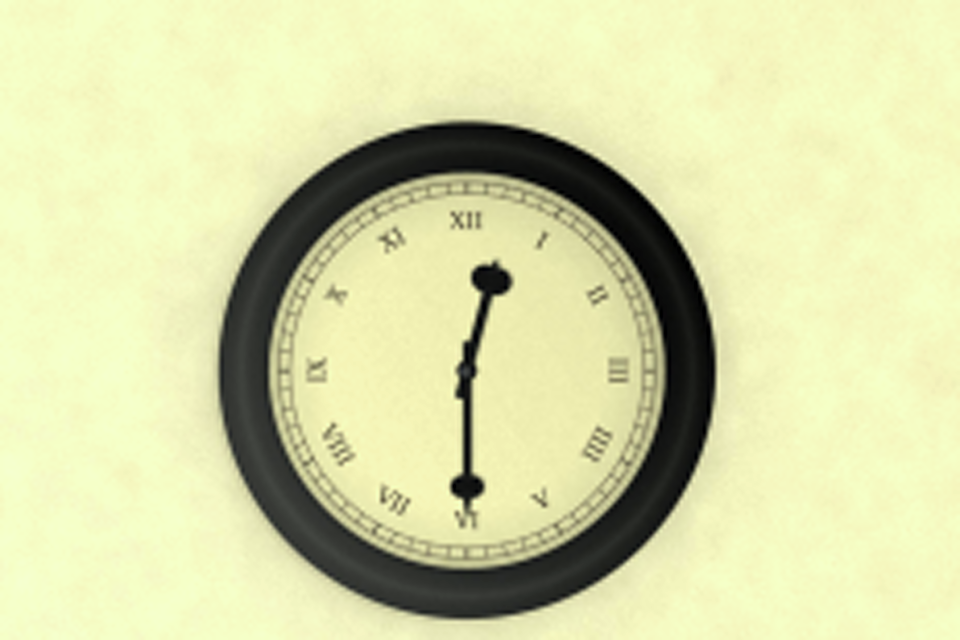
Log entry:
12h30
